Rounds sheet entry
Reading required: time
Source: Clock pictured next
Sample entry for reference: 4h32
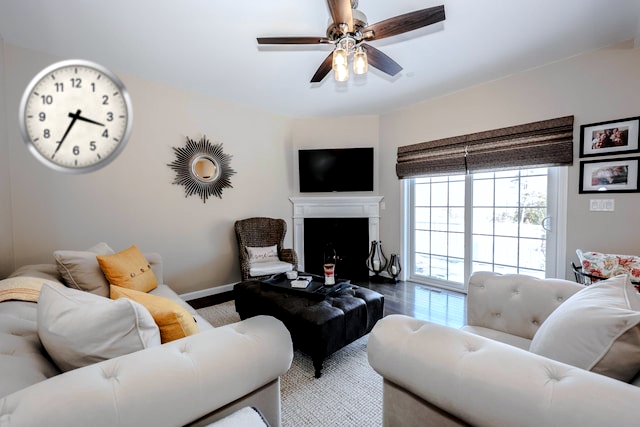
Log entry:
3h35
